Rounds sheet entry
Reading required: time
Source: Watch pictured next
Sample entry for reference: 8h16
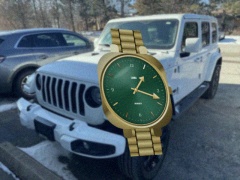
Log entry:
1h18
